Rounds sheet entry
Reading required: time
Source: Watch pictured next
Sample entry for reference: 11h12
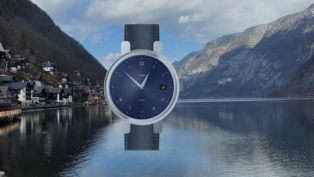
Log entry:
12h52
